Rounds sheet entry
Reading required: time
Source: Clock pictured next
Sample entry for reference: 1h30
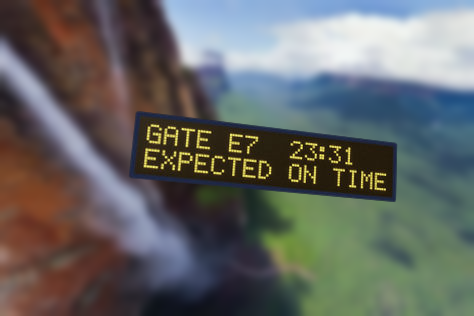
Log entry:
23h31
